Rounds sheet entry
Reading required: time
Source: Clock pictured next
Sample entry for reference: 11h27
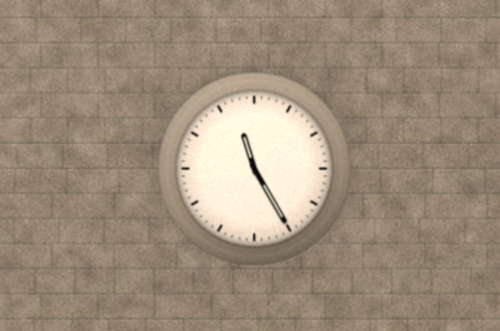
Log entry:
11h25
